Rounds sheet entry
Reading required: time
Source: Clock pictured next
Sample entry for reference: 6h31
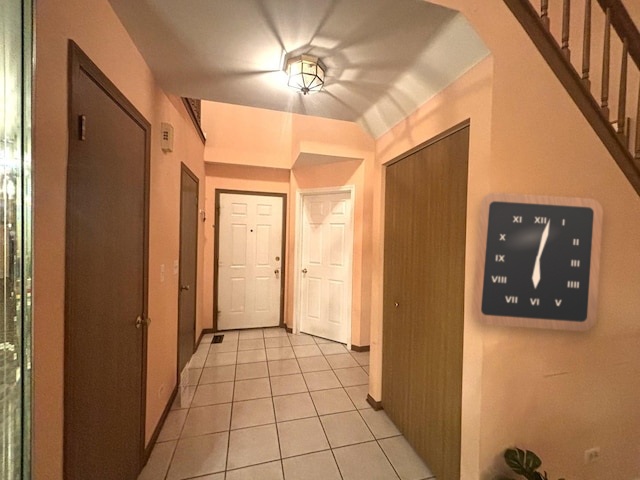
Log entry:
6h02
